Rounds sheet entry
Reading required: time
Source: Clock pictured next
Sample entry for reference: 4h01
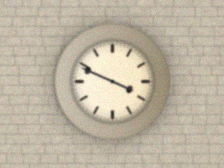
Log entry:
3h49
